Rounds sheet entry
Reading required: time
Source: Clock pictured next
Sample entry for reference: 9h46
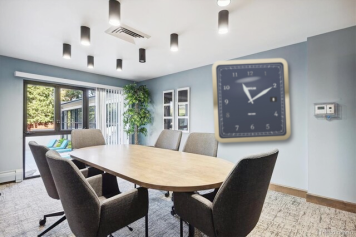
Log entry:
11h10
